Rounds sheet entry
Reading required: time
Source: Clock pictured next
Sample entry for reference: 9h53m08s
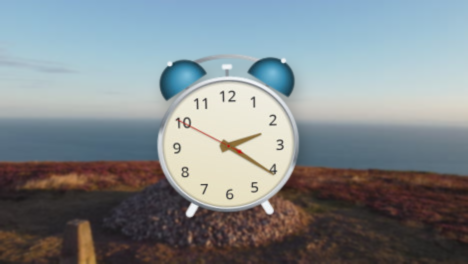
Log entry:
2h20m50s
